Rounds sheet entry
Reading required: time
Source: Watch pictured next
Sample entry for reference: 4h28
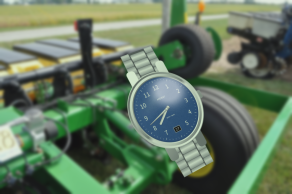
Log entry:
7h42
